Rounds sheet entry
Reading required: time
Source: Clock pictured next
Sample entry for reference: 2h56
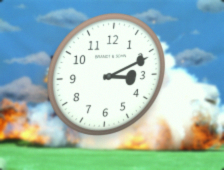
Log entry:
3h11
